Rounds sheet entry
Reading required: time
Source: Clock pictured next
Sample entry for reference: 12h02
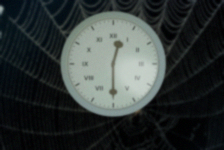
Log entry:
12h30
